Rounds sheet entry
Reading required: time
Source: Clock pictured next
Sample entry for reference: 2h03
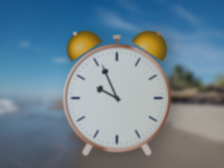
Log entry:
9h56
